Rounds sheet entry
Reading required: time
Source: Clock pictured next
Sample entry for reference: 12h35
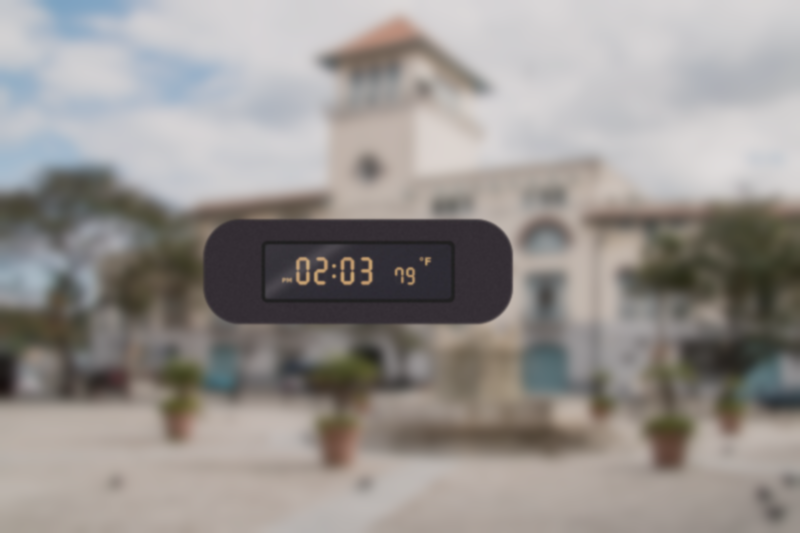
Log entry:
2h03
